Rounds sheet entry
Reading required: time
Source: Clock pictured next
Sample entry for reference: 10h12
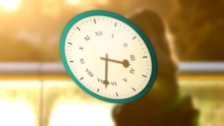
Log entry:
3h33
